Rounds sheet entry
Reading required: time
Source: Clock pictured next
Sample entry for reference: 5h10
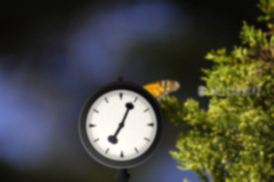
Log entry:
7h04
